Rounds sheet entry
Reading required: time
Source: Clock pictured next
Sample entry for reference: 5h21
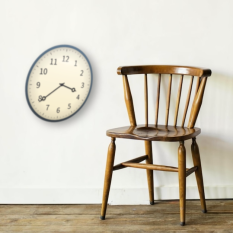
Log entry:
3h39
